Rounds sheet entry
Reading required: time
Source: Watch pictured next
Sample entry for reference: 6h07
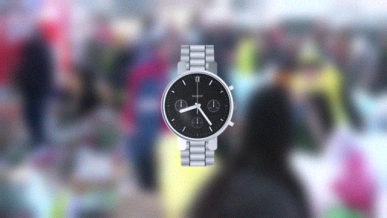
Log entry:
8h24
